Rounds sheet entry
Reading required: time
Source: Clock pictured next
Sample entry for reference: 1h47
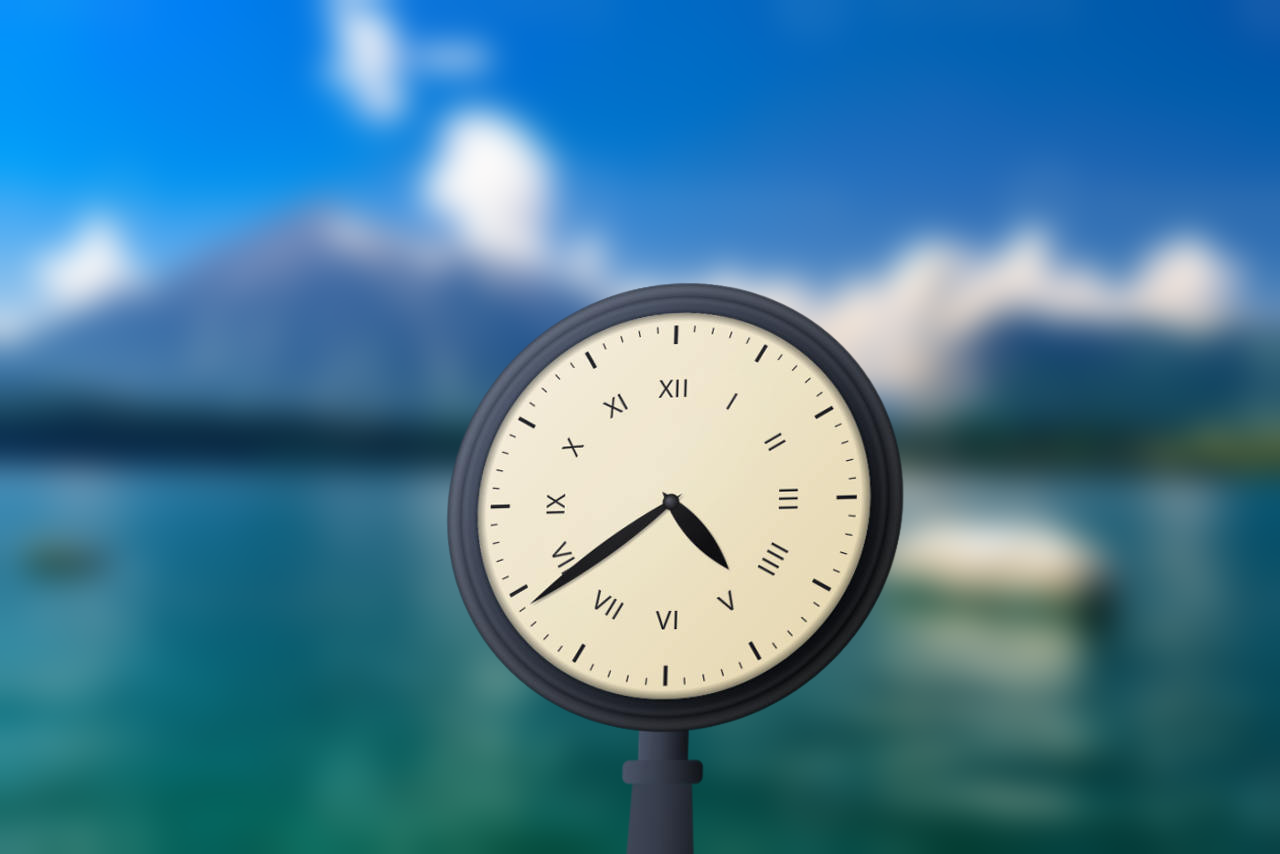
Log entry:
4h39
